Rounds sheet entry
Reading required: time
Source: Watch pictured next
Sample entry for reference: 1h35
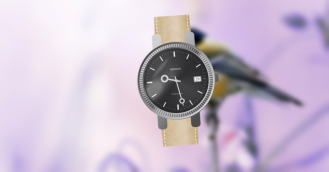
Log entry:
9h28
